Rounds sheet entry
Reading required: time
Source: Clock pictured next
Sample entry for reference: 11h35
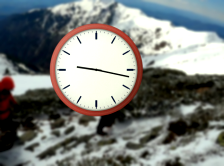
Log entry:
9h17
